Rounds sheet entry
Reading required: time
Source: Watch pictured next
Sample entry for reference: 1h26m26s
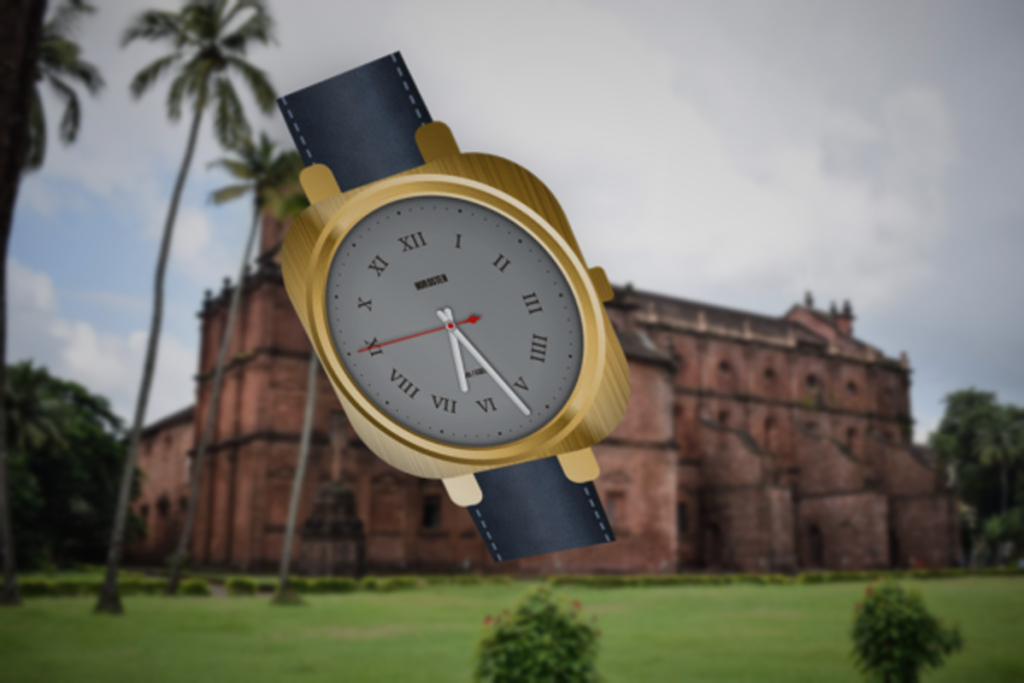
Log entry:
6h26m45s
